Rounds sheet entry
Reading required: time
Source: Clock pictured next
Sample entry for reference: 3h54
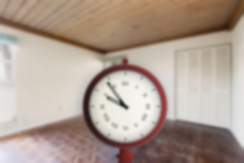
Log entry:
9h54
